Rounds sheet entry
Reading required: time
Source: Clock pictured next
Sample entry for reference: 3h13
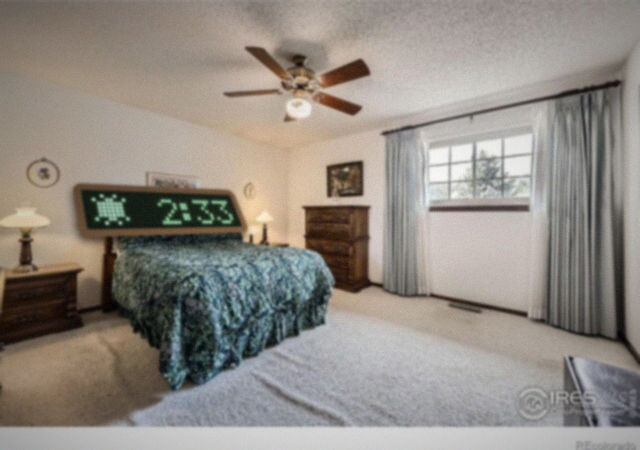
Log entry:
2h33
